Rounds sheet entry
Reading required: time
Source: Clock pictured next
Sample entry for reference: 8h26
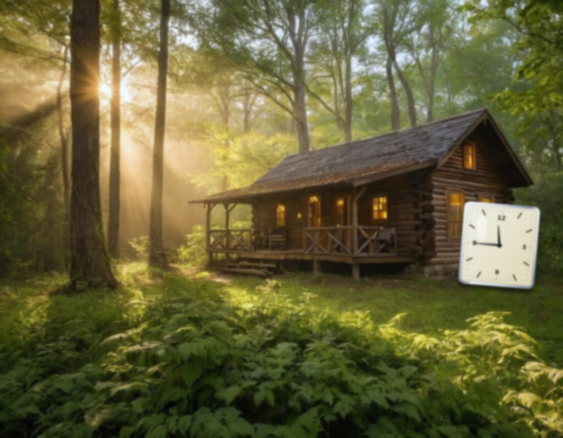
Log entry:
11h45
